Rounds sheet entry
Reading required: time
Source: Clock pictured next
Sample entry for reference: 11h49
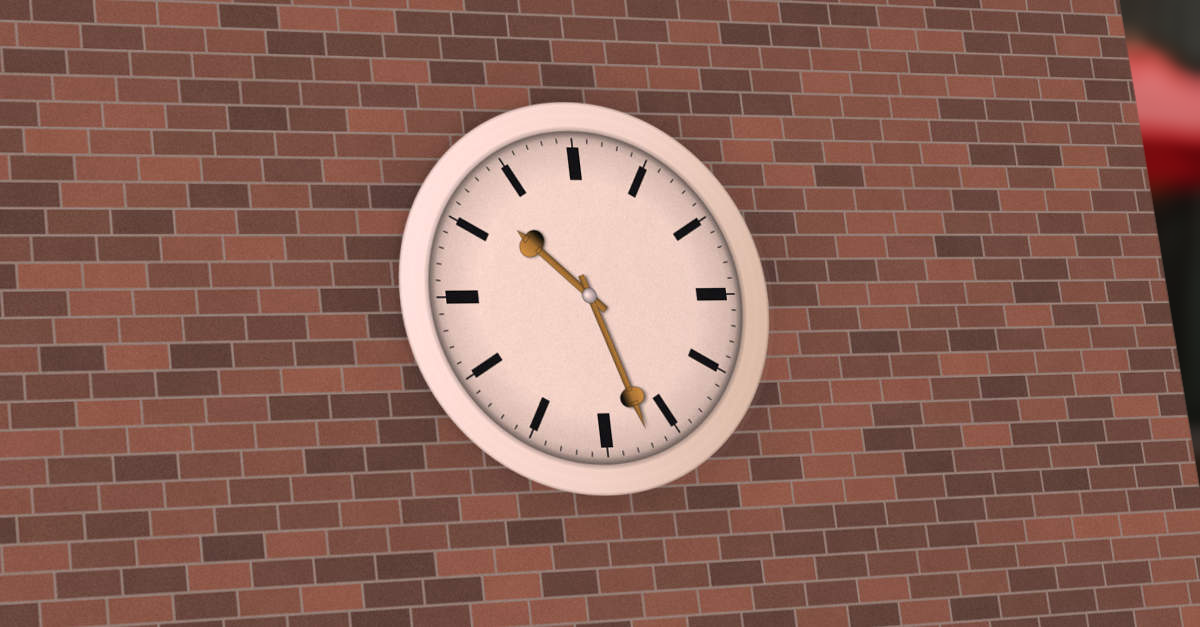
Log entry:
10h27
